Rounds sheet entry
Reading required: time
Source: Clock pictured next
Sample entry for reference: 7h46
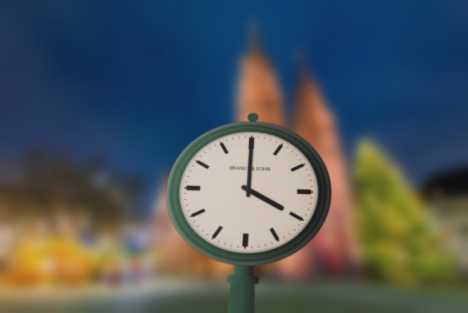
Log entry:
4h00
